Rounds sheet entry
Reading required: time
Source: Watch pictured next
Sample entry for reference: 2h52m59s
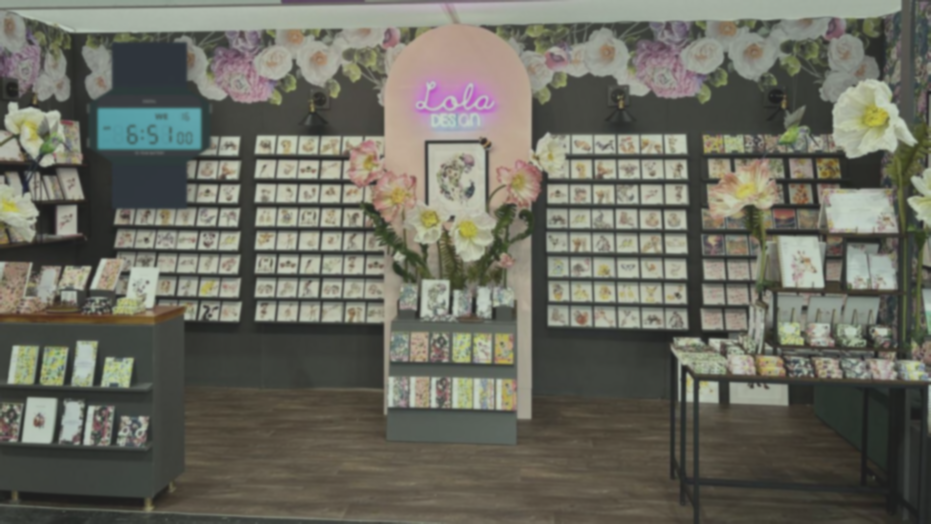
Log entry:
6h51m00s
